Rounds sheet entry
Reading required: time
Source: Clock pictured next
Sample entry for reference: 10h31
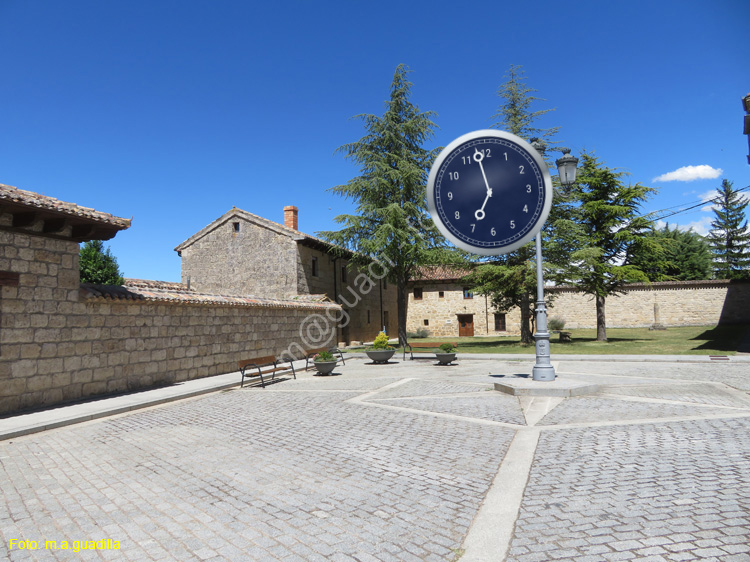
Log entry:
6h58
